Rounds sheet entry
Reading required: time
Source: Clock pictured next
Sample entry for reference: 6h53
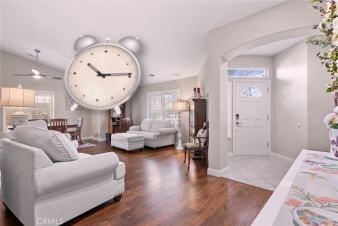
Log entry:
10h14
